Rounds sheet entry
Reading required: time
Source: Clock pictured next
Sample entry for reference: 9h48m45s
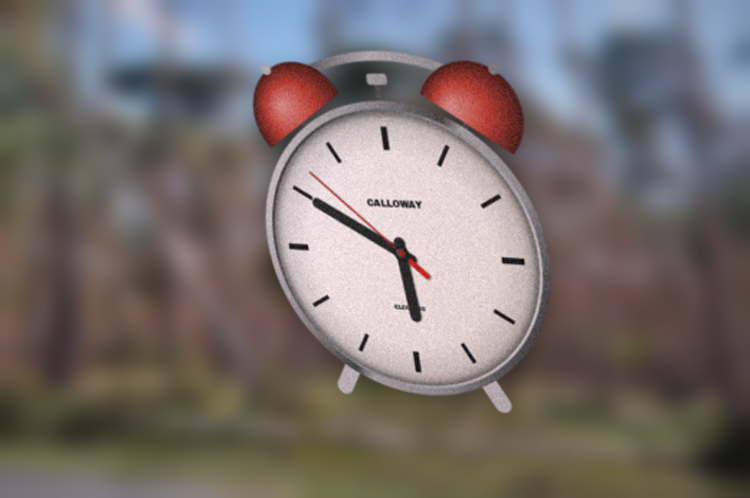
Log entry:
5h49m52s
